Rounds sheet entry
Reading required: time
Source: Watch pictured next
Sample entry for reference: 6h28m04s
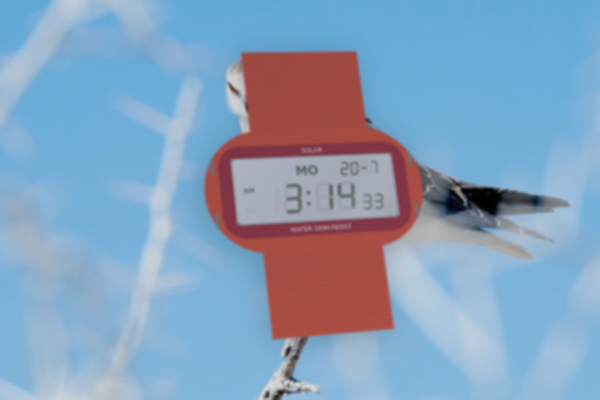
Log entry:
3h14m33s
